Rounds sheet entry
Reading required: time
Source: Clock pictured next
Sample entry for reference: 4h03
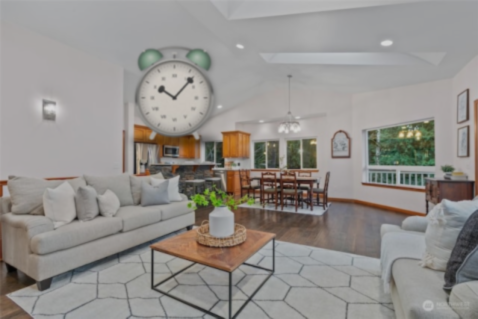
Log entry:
10h07
